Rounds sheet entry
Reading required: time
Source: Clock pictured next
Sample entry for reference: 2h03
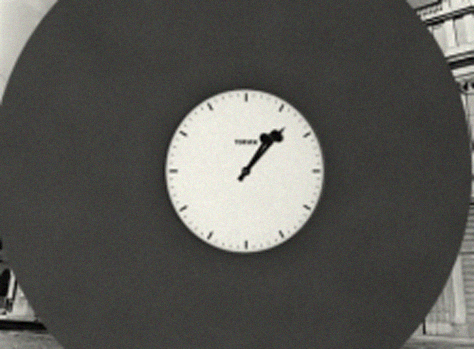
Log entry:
1h07
